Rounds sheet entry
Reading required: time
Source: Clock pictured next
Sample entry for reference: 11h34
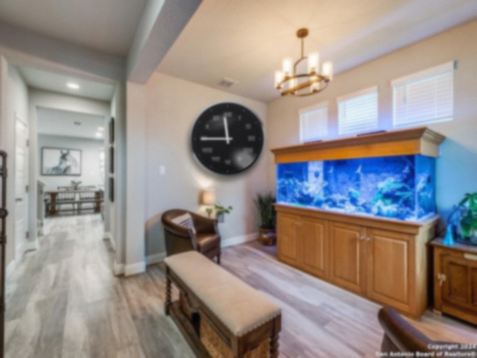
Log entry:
11h45
